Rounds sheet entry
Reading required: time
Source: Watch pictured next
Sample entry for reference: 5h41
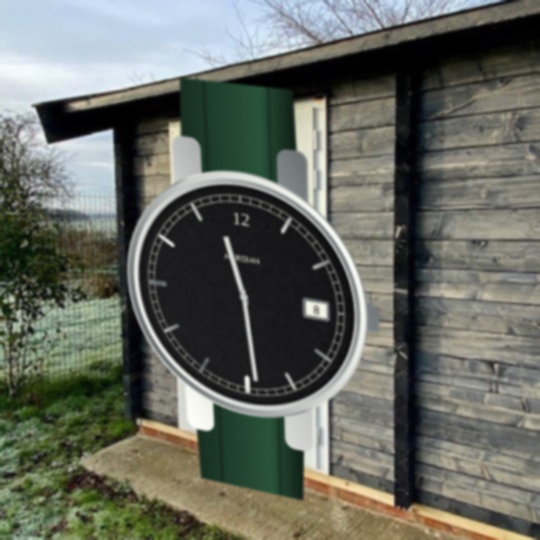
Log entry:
11h29
